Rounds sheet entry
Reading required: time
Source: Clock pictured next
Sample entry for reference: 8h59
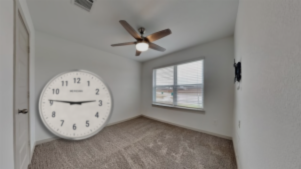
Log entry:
2h46
